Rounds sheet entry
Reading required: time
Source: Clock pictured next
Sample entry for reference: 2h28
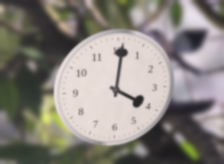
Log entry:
4h01
